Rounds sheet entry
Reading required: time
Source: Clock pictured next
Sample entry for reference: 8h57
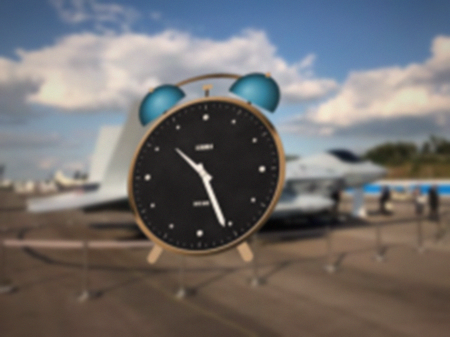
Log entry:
10h26
